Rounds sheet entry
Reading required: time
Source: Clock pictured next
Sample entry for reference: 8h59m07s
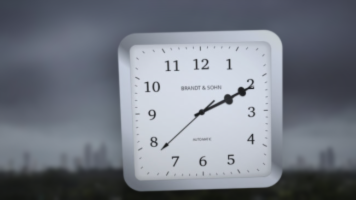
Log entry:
2h10m38s
